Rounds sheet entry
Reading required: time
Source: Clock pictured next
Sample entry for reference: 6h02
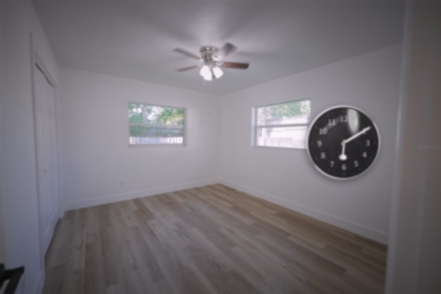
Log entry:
6h10
